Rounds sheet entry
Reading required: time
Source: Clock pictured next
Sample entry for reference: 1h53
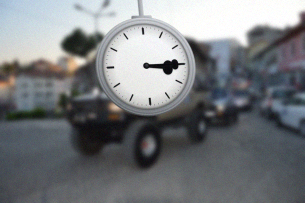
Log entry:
3h15
